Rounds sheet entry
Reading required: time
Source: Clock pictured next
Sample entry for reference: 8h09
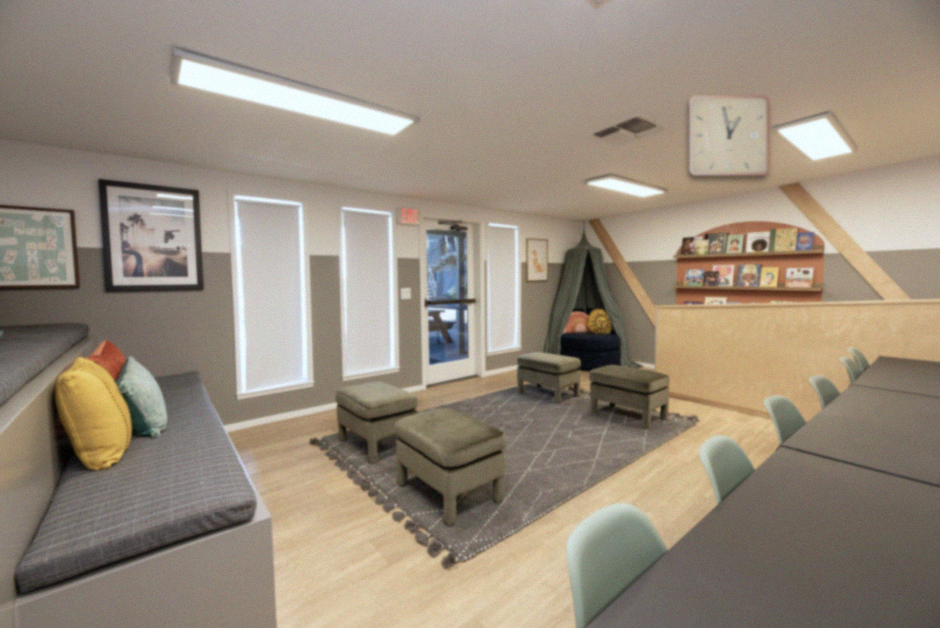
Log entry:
12h58
